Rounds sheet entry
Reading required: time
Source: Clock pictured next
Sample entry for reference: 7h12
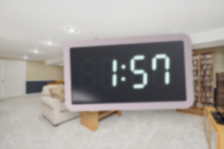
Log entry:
1h57
